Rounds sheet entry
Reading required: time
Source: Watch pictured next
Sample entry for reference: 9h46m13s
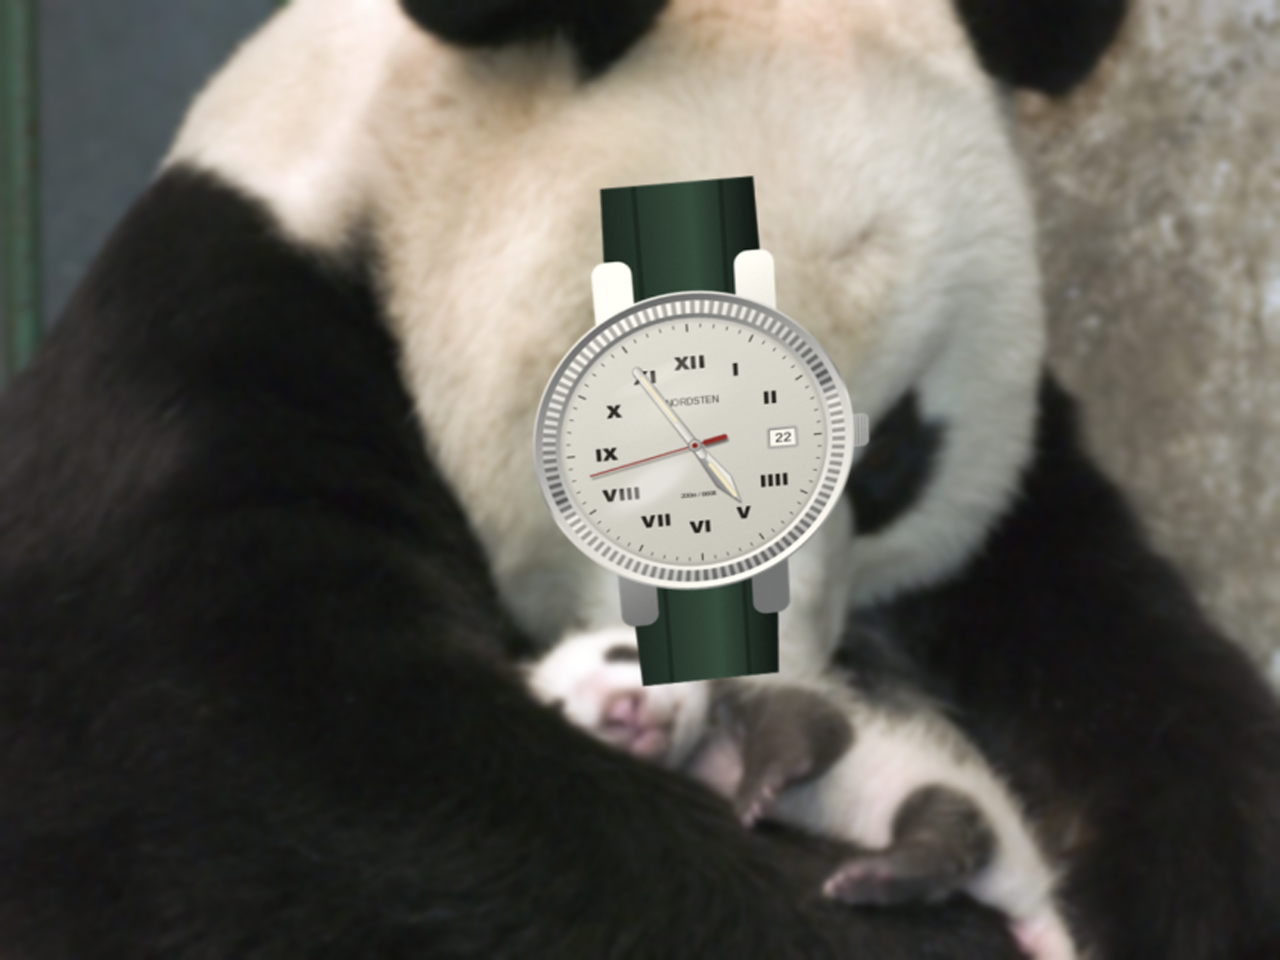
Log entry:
4h54m43s
